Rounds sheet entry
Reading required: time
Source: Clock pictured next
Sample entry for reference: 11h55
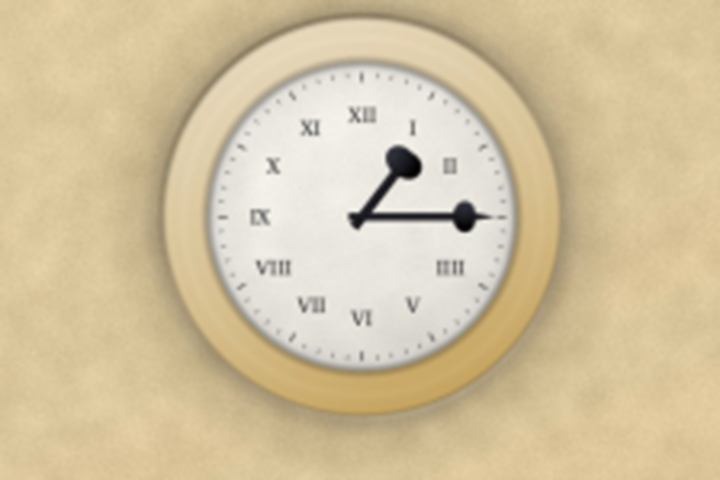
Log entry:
1h15
